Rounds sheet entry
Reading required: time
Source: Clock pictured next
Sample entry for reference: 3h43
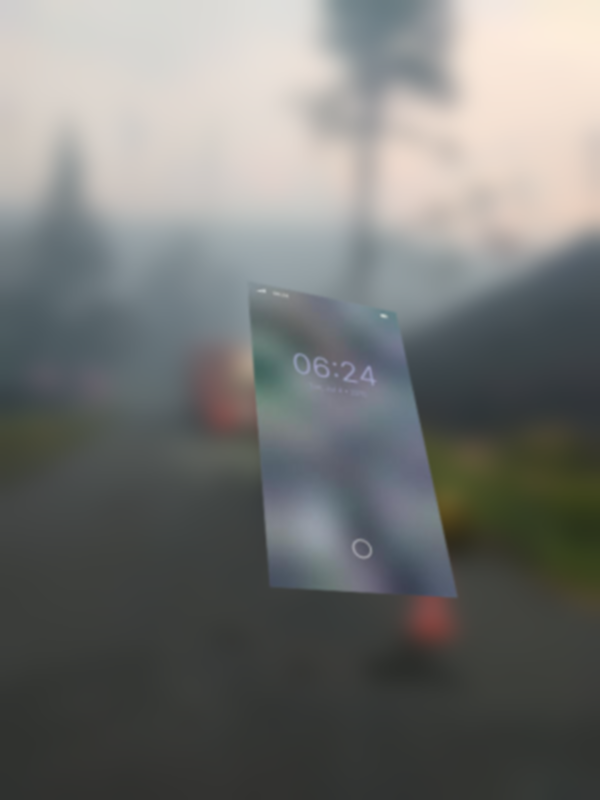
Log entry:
6h24
